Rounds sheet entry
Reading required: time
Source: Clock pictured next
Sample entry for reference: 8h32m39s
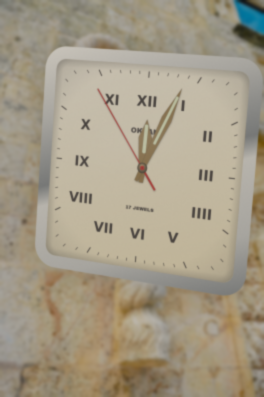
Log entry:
12h03m54s
